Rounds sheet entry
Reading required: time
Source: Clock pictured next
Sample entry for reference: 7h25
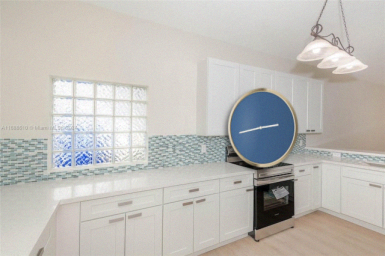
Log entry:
2h43
